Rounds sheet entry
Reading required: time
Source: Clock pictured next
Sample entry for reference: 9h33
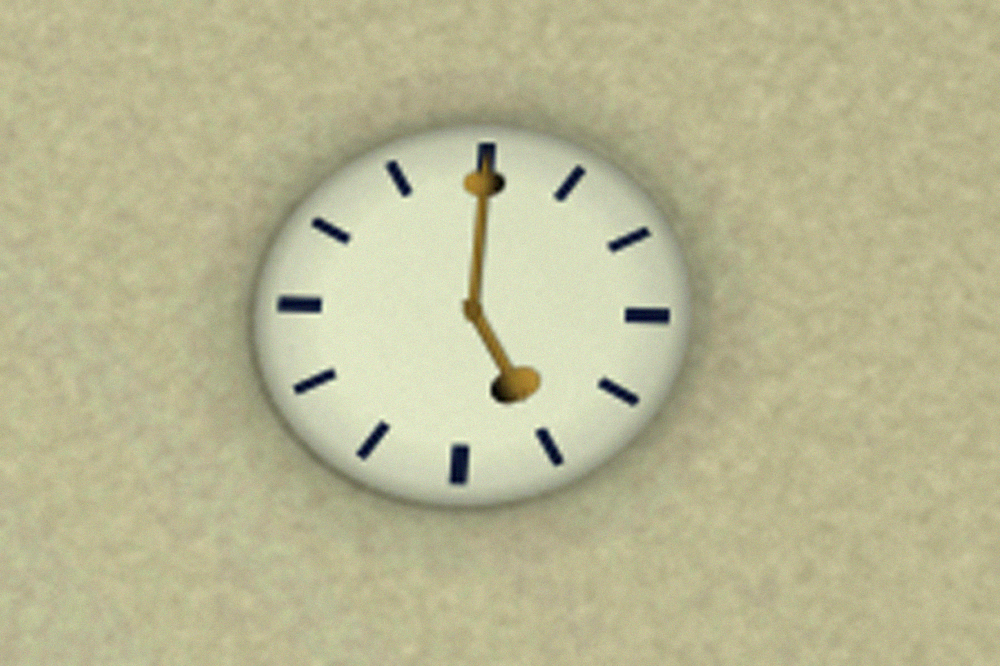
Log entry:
5h00
